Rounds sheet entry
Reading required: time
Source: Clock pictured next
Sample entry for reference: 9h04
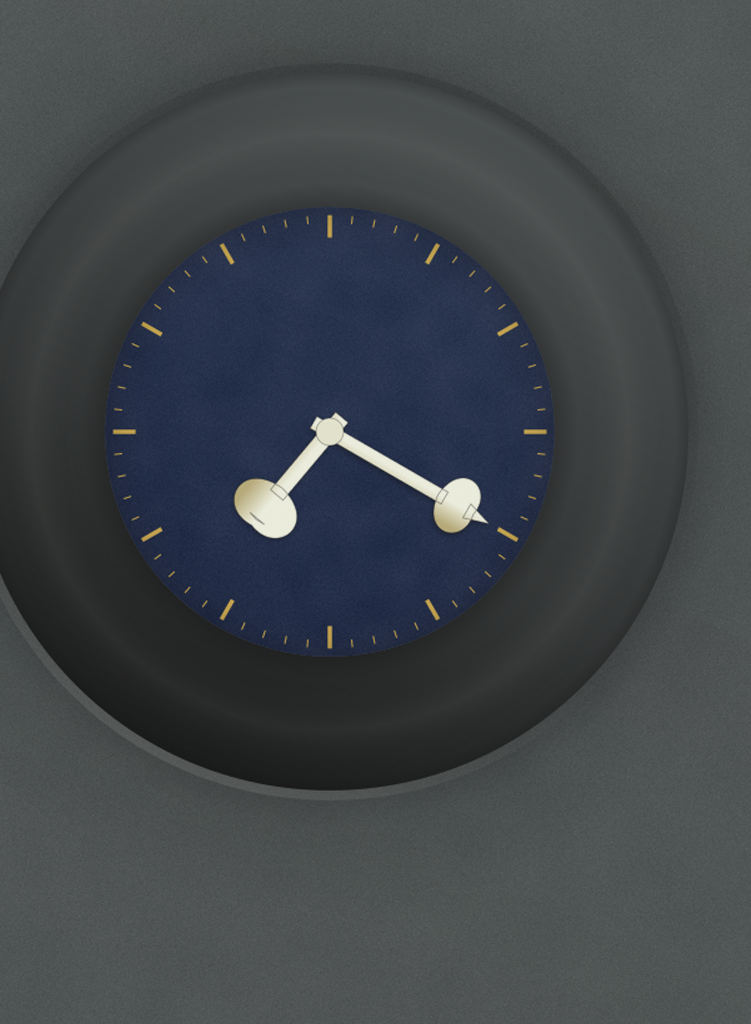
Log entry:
7h20
